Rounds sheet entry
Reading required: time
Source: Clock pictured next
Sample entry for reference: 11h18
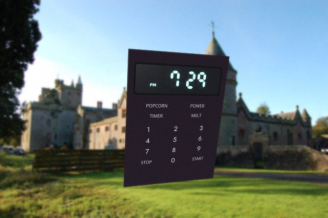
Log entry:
7h29
